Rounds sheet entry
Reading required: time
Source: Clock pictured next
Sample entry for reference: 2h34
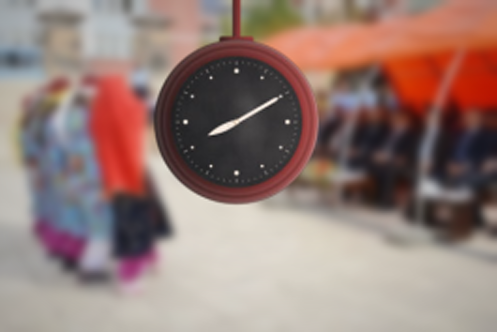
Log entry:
8h10
